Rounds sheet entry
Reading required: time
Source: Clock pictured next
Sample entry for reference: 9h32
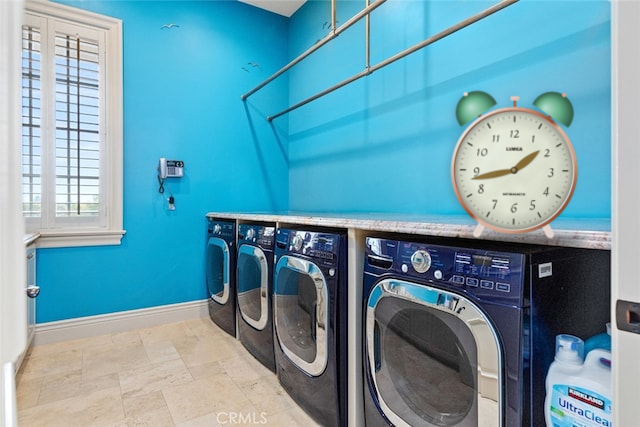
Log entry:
1h43
